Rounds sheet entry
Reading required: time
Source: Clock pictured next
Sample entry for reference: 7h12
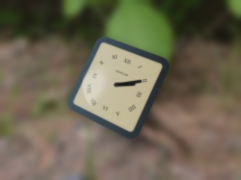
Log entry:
2h10
